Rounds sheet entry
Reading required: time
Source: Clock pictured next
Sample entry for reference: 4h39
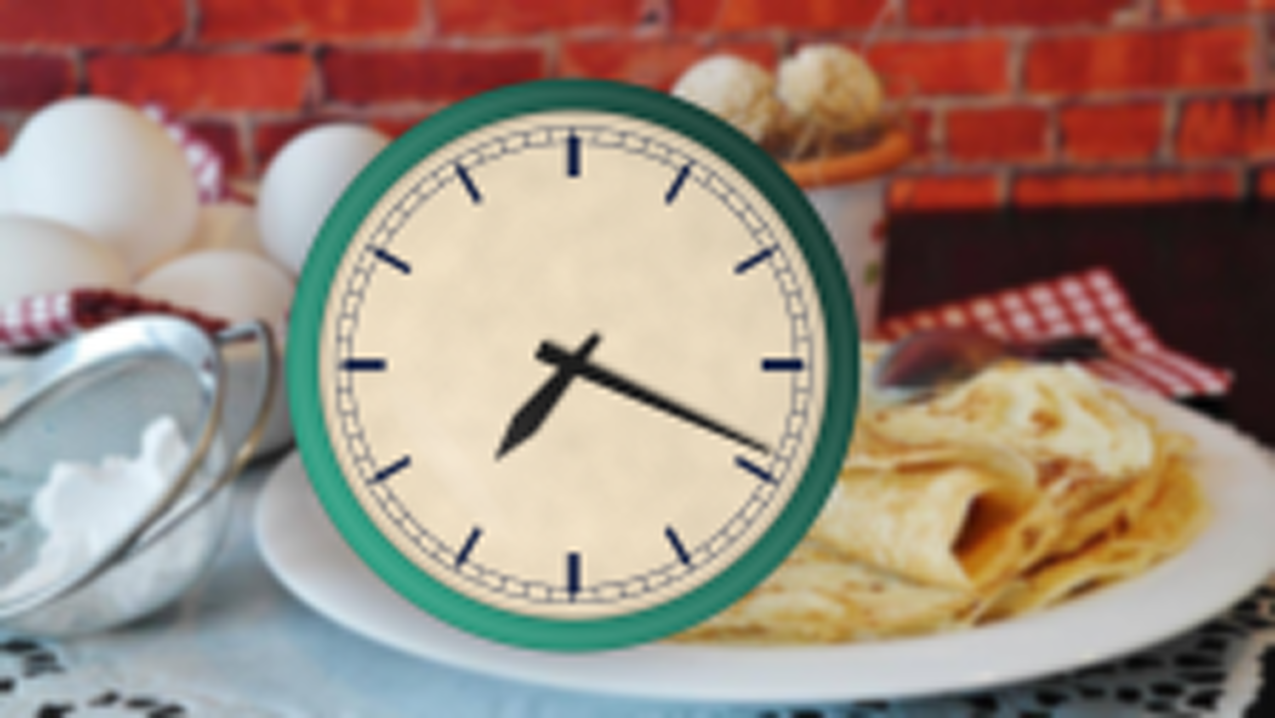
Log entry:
7h19
